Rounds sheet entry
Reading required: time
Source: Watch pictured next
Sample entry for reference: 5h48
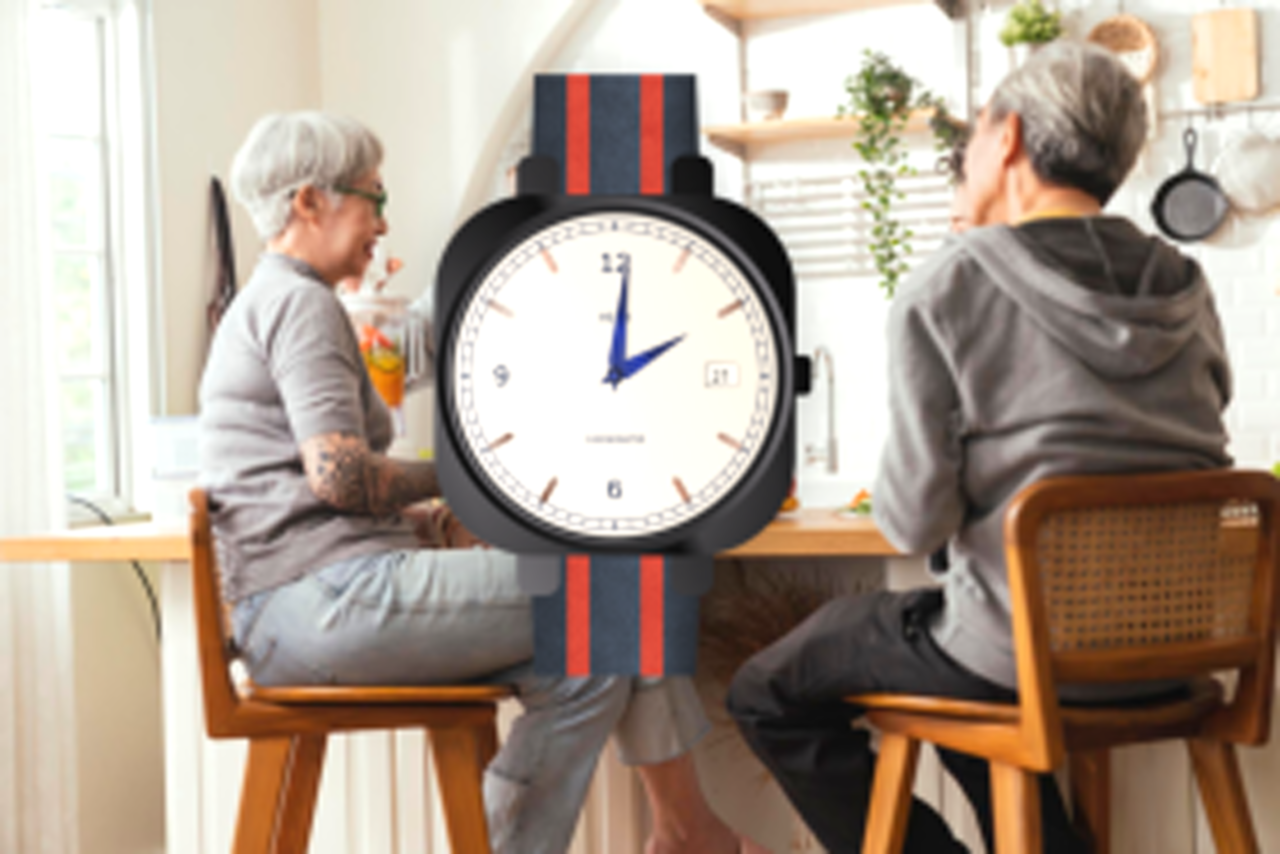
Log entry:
2h01
